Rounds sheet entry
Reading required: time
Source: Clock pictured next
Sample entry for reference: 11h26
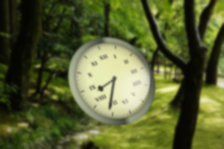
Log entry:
8h36
